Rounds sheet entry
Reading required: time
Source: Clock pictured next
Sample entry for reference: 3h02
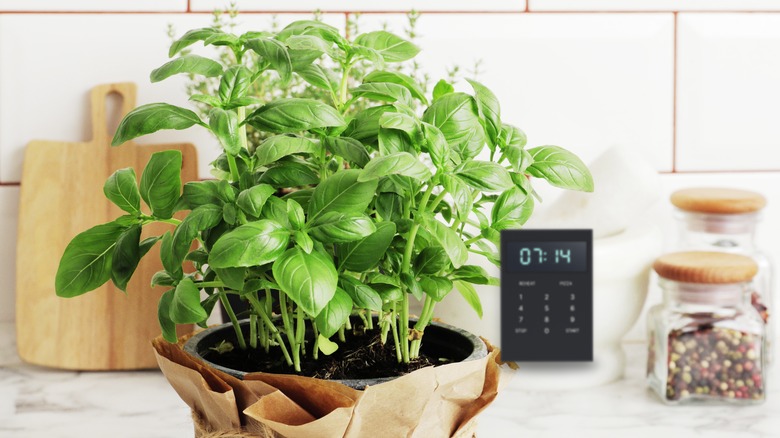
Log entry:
7h14
